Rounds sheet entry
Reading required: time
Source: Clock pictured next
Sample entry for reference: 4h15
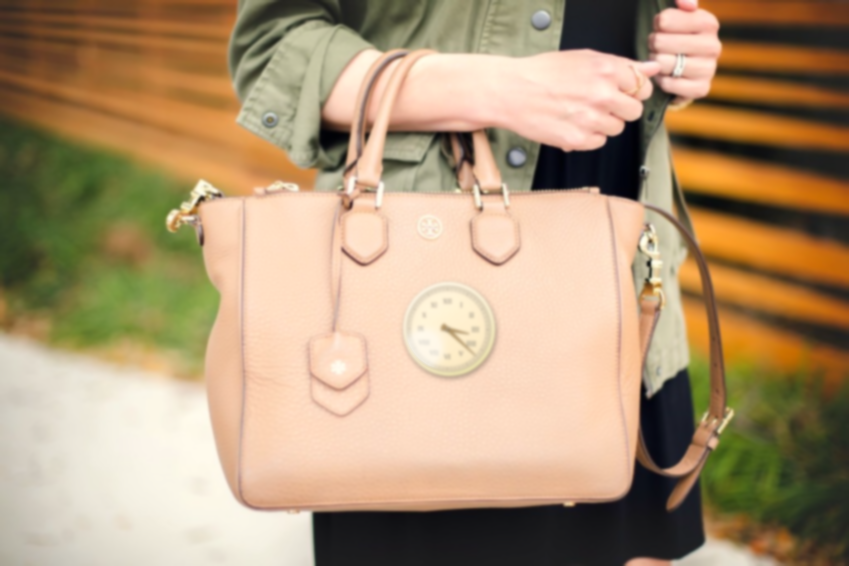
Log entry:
3h22
